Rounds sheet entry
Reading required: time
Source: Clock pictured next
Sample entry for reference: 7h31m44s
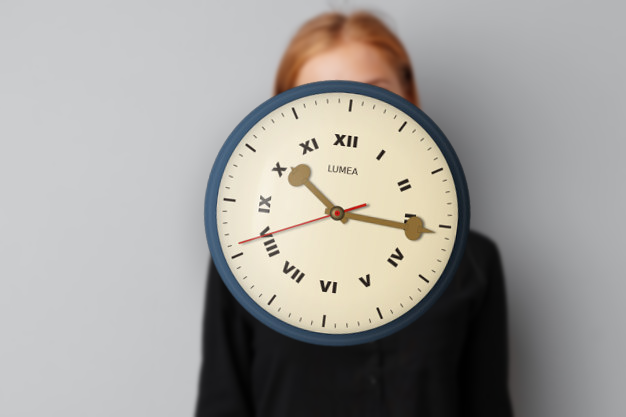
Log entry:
10h15m41s
